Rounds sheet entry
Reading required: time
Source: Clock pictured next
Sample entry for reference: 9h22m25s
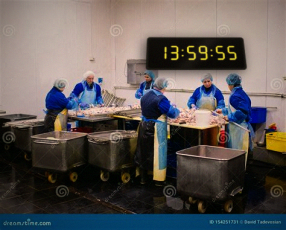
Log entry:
13h59m55s
